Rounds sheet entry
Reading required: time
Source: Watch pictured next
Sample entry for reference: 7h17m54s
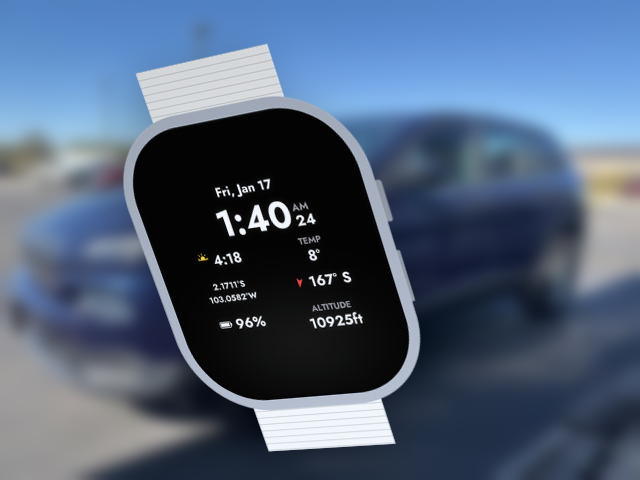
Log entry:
1h40m24s
